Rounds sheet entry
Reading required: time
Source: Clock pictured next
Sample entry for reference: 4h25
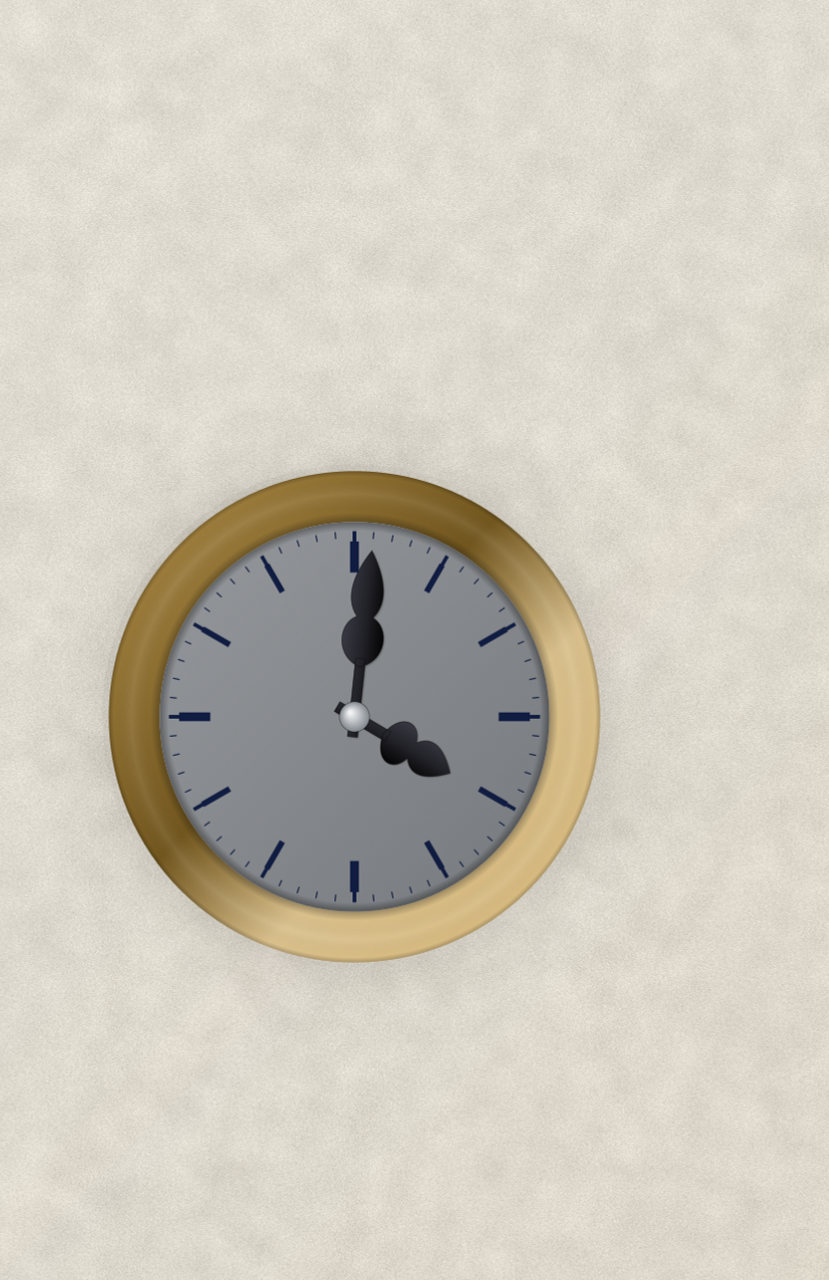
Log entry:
4h01
